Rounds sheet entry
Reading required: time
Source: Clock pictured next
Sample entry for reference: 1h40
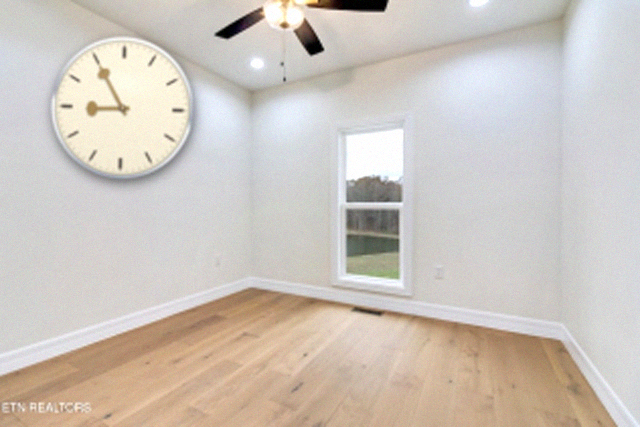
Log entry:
8h55
